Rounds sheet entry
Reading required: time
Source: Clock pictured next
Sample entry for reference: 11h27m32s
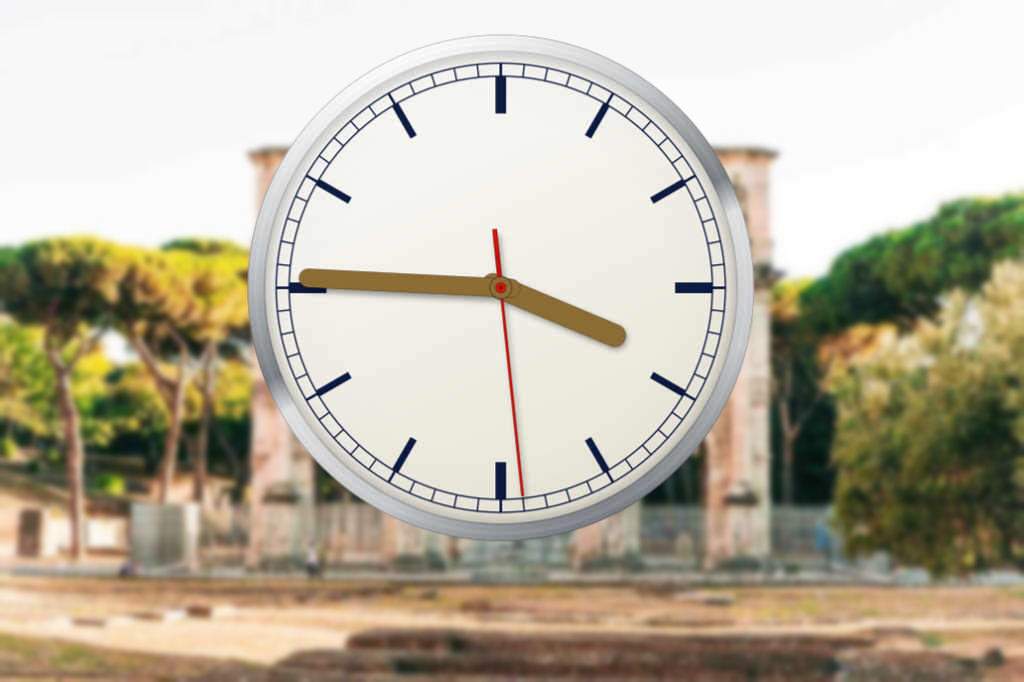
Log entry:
3h45m29s
